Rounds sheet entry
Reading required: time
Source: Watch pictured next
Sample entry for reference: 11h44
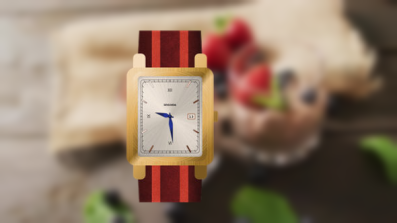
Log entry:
9h29
